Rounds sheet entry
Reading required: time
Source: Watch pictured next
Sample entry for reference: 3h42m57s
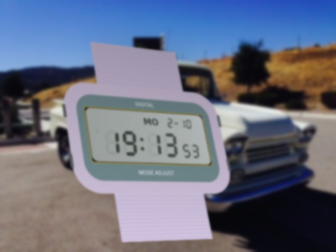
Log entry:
19h13m53s
